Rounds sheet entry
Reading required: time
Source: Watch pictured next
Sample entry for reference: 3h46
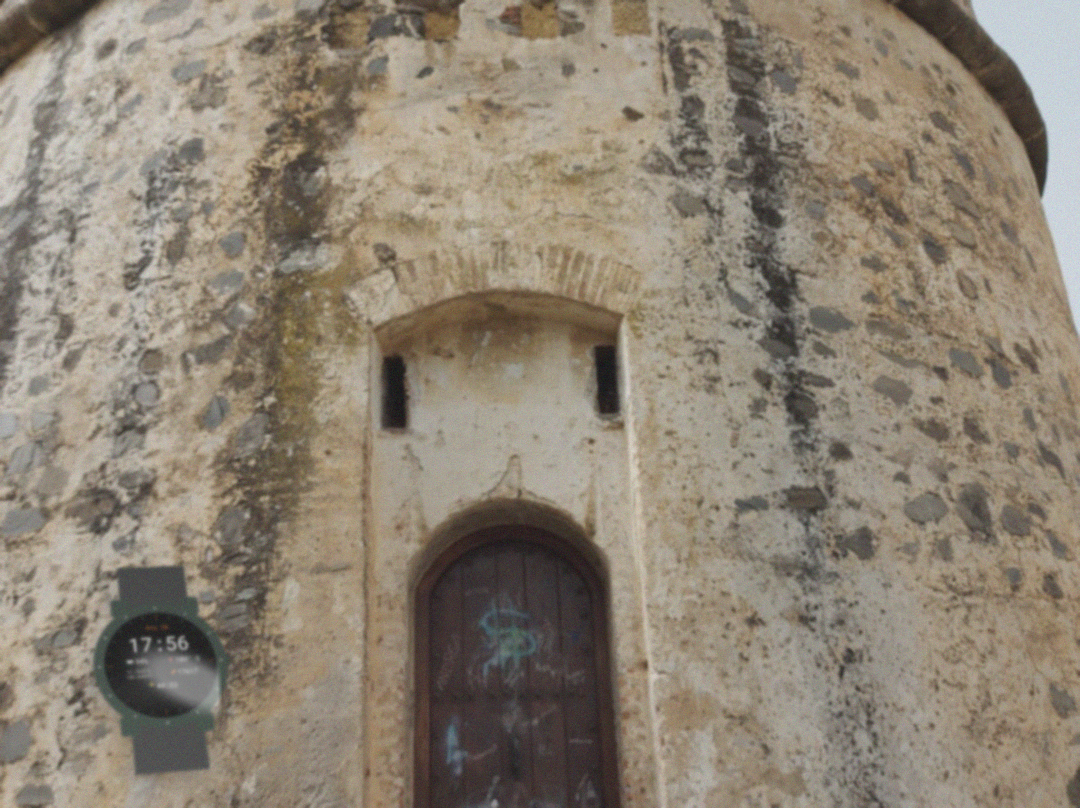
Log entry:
17h56
